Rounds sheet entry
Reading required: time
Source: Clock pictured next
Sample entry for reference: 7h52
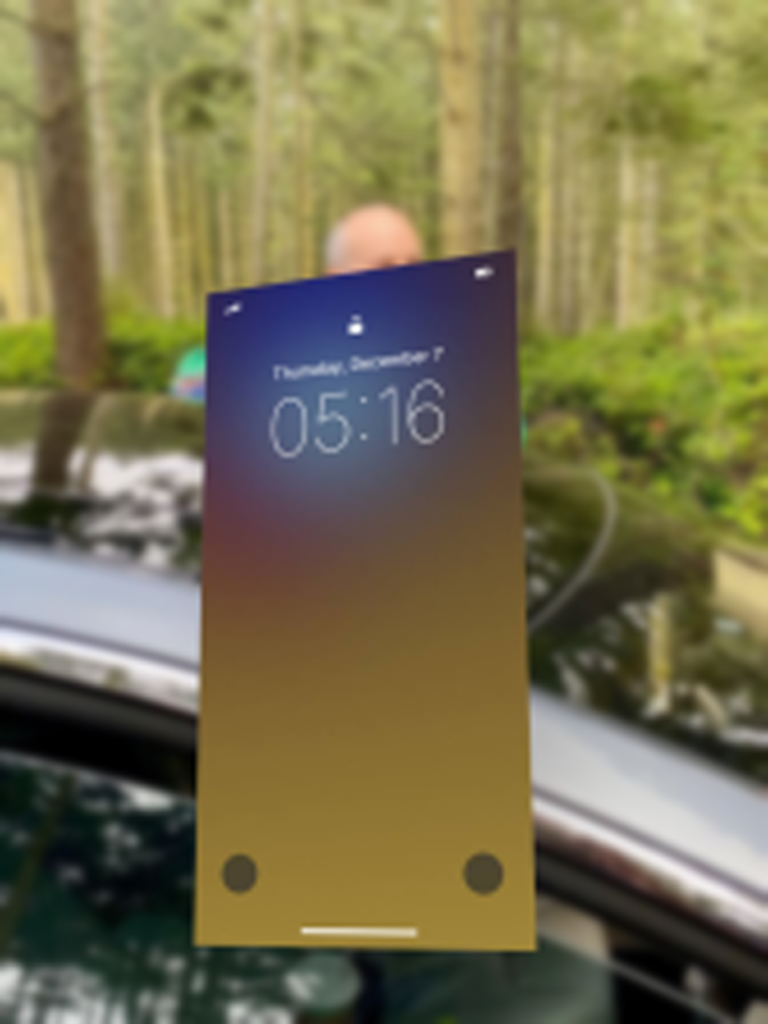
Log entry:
5h16
